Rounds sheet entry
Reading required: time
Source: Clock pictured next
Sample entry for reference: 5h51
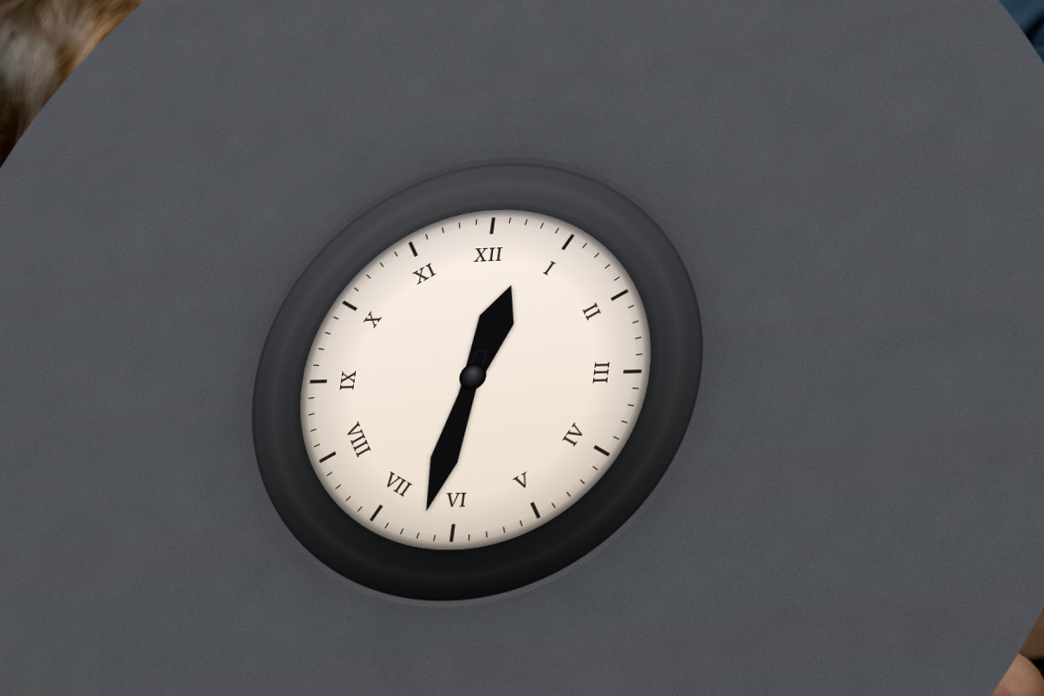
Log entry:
12h32
